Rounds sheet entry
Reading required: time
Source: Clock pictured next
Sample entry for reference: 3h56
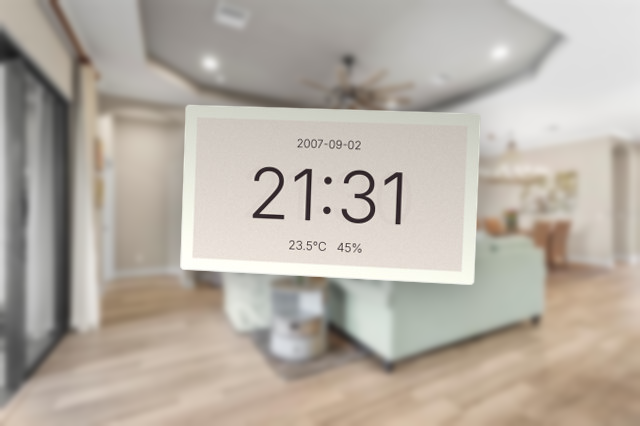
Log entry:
21h31
